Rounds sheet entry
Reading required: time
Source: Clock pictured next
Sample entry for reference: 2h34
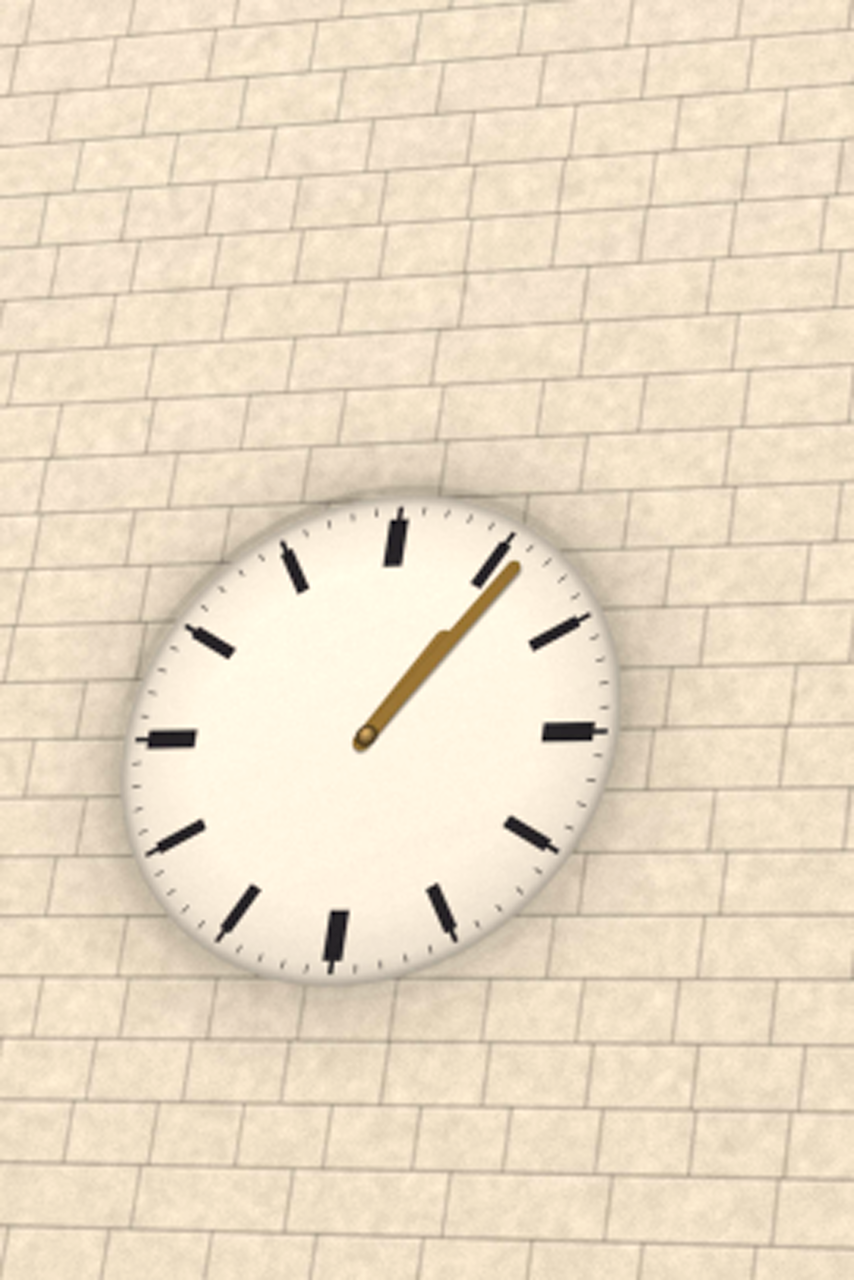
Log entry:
1h06
